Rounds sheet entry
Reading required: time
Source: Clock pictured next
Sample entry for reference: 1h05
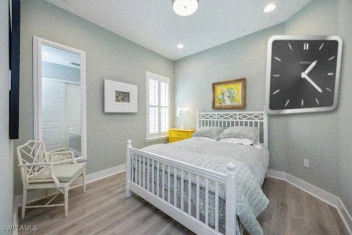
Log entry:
1h22
